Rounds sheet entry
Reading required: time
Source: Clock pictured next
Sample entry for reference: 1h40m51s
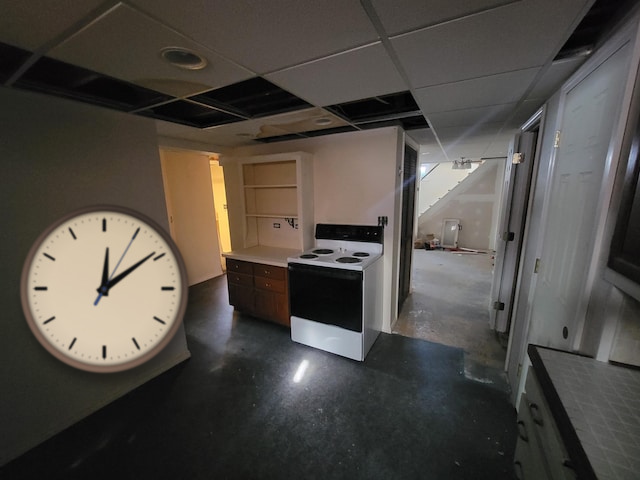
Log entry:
12h09m05s
